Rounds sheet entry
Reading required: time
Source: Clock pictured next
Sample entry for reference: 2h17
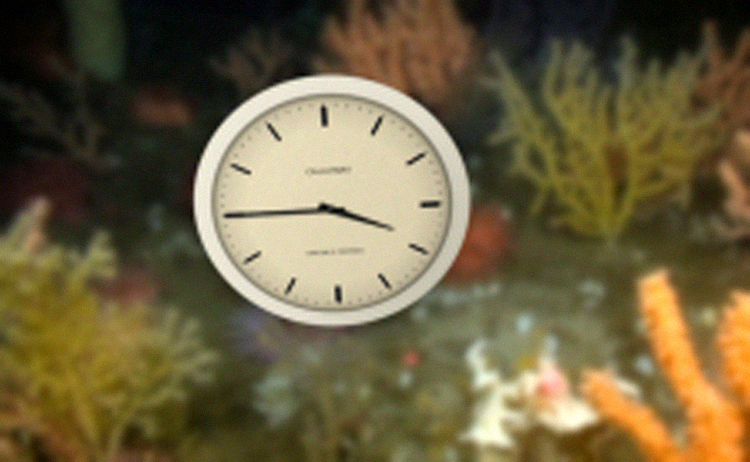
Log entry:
3h45
